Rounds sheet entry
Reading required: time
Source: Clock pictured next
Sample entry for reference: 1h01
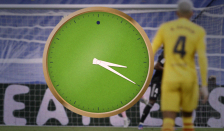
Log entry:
3h20
